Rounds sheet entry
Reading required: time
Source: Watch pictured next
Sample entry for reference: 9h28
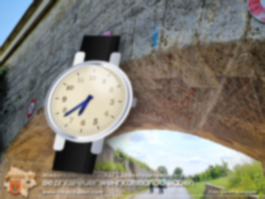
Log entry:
6h38
